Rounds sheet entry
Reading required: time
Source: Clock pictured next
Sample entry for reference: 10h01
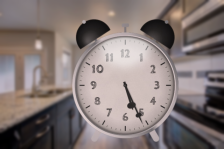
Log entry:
5h26
